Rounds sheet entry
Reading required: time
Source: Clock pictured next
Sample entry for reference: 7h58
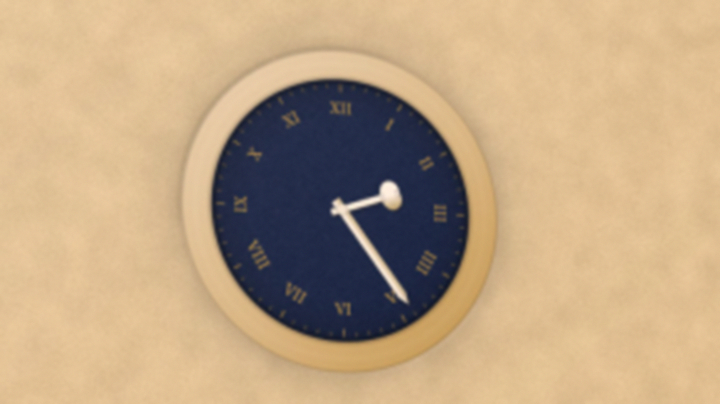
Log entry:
2h24
